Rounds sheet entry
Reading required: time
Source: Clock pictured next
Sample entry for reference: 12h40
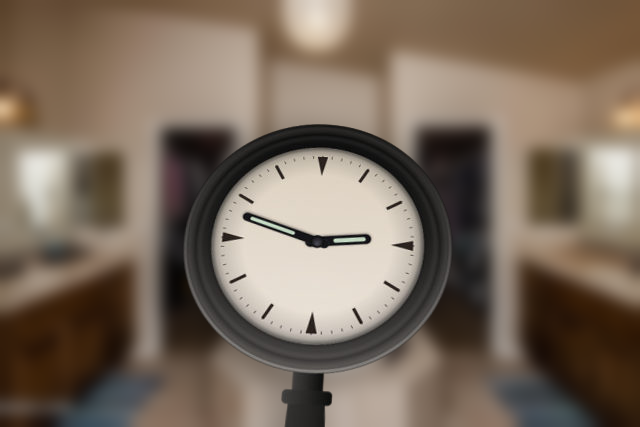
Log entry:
2h48
